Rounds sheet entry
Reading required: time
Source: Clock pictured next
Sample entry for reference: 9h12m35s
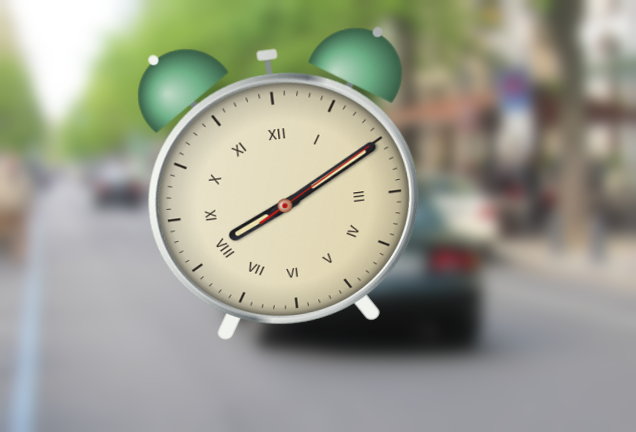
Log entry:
8h10m10s
